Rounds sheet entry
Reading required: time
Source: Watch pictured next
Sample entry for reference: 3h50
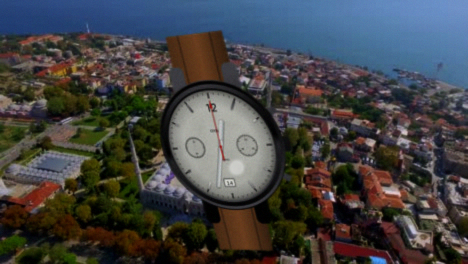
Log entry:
12h33
